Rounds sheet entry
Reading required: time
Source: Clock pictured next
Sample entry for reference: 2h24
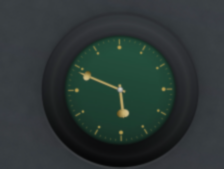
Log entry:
5h49
